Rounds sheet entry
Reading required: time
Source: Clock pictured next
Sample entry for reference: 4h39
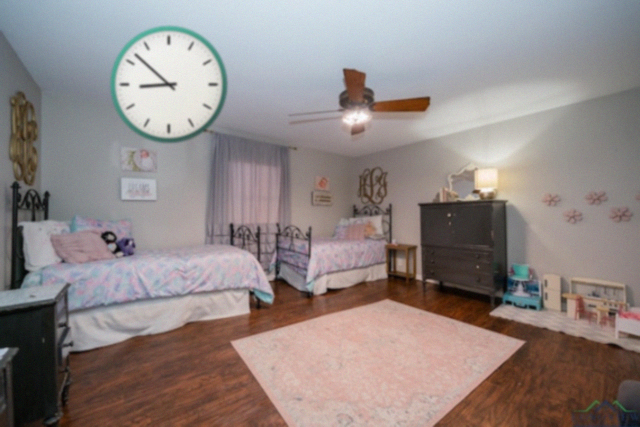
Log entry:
8h52
